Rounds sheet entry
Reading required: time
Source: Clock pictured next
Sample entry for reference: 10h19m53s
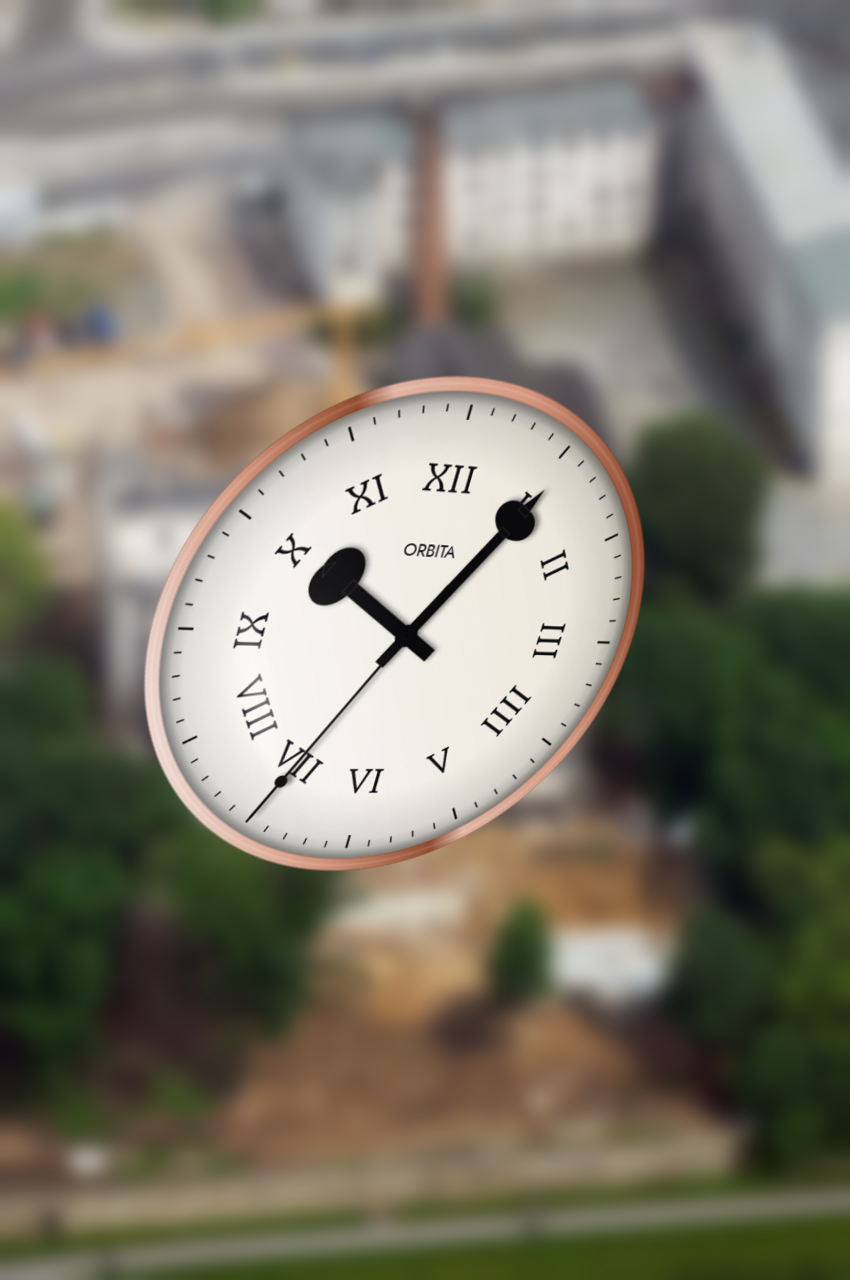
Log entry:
10h05m35s
